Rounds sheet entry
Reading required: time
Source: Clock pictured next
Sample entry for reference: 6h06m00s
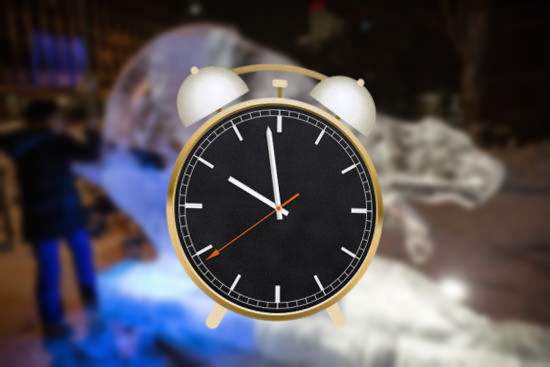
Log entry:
9h58m39s
